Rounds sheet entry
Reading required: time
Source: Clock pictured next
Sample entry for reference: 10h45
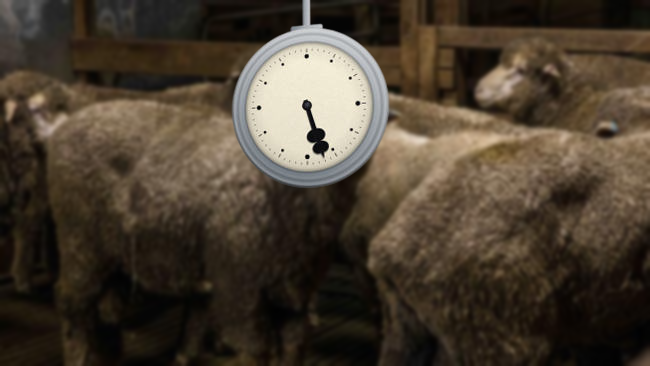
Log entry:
5h27
